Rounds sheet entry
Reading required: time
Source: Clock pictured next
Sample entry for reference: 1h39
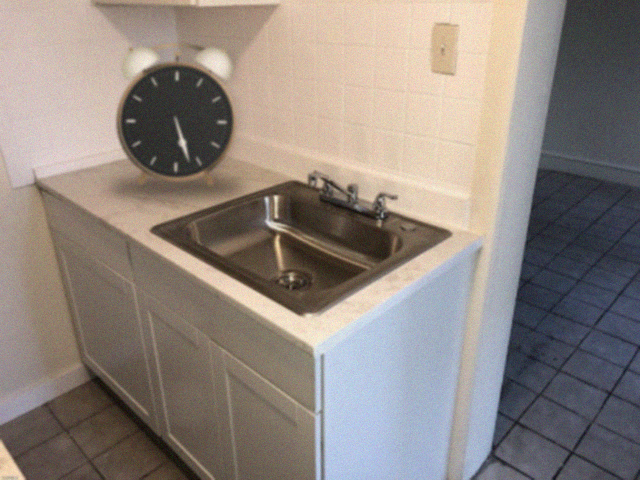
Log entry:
5h27
